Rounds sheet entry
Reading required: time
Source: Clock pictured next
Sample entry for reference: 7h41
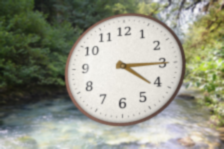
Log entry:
4h15
